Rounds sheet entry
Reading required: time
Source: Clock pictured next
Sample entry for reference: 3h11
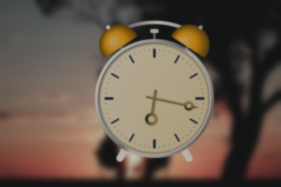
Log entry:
6h17
